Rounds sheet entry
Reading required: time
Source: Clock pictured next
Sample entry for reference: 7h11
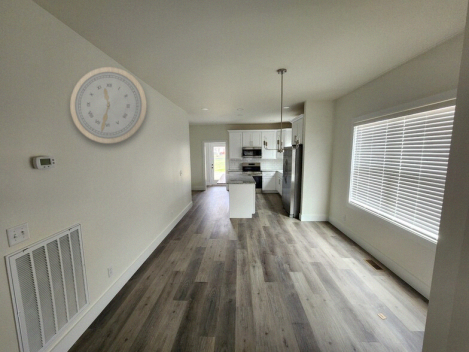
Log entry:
11h32
